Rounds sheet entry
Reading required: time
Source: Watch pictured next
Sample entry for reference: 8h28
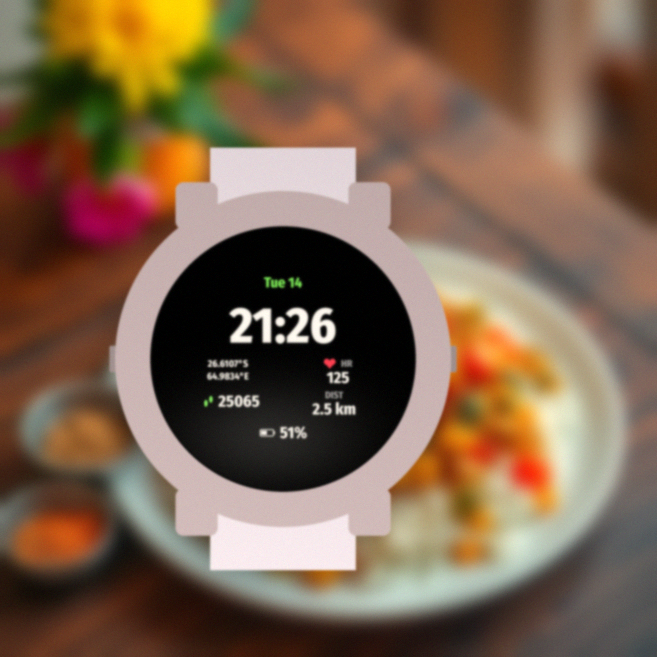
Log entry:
21h26
